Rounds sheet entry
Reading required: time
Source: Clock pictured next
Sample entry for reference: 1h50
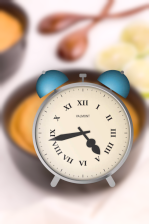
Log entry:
4h43
